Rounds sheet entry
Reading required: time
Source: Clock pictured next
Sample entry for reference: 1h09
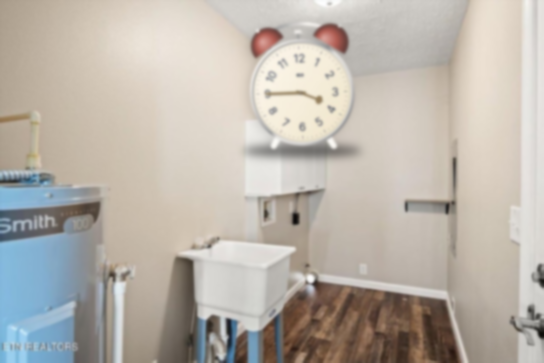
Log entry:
3h45
